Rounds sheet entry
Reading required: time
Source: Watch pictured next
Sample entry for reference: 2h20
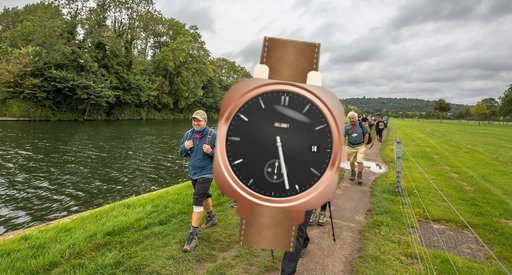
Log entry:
5h27
